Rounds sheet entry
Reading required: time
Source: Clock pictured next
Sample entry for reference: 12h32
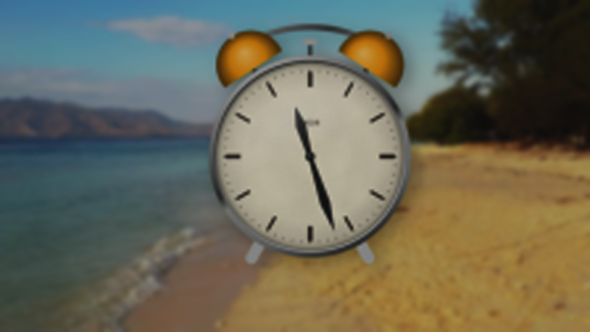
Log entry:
11h27
